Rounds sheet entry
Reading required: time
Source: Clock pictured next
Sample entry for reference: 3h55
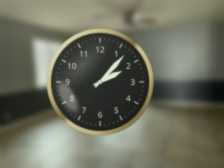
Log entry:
2h07
